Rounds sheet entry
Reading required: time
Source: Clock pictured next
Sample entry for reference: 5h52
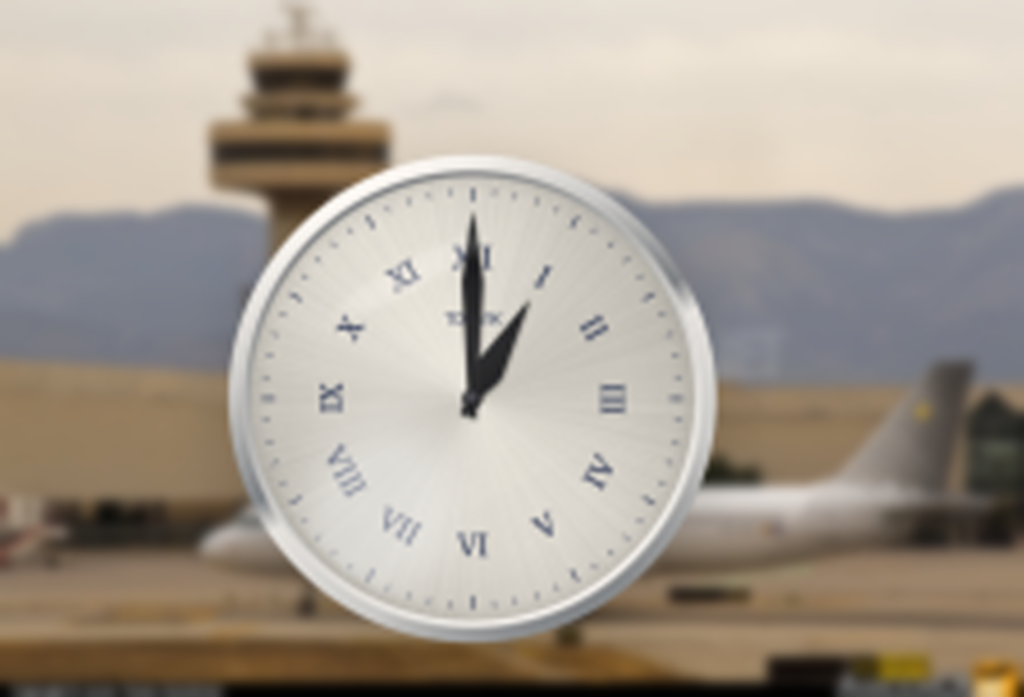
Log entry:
1h00
